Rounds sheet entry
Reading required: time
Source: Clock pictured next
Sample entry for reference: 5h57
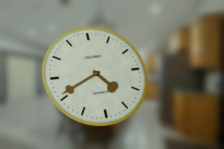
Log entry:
4h41
